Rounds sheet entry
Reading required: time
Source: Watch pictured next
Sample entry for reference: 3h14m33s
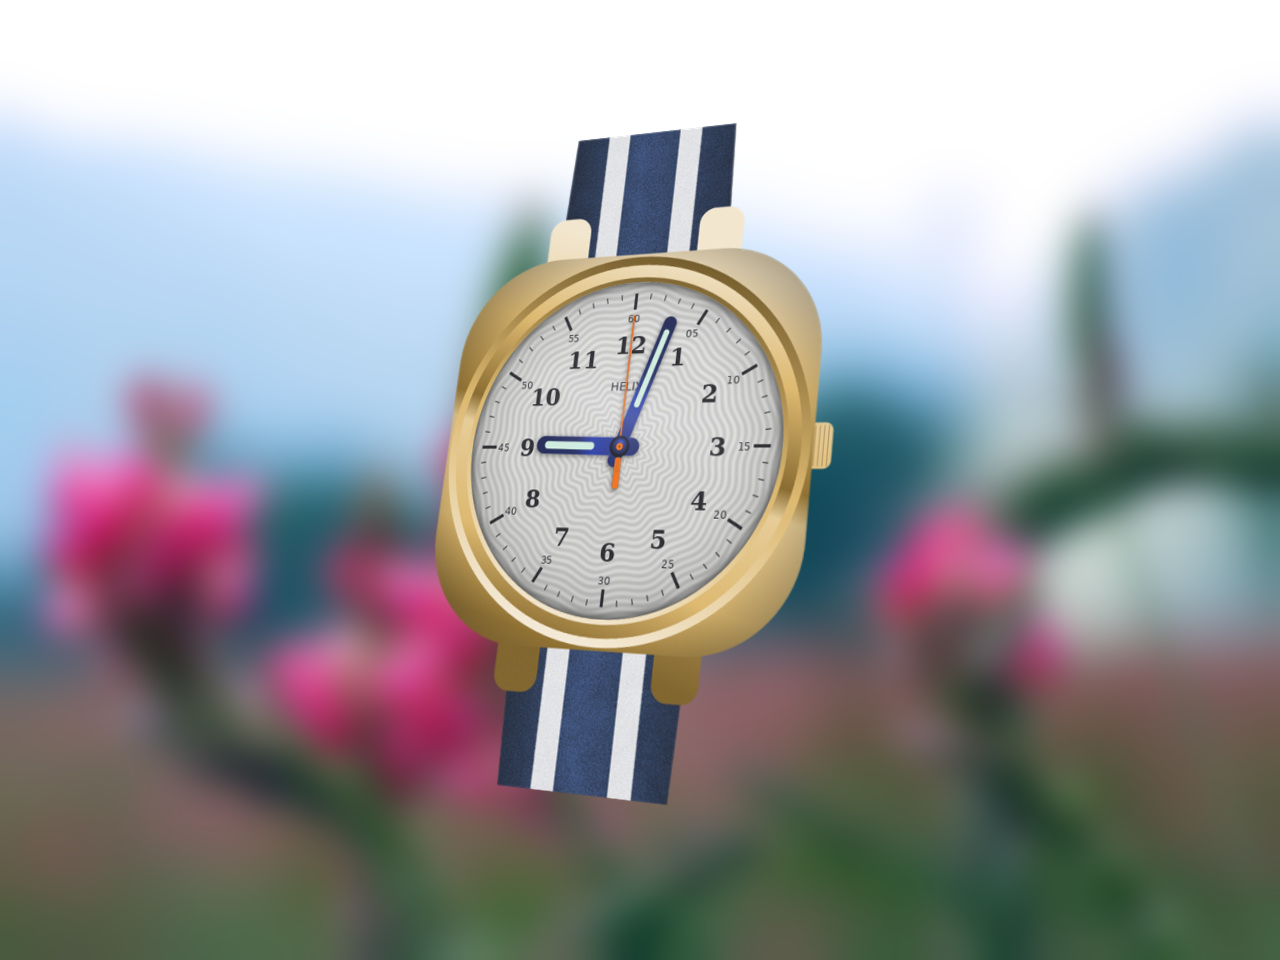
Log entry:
9h03m00s
